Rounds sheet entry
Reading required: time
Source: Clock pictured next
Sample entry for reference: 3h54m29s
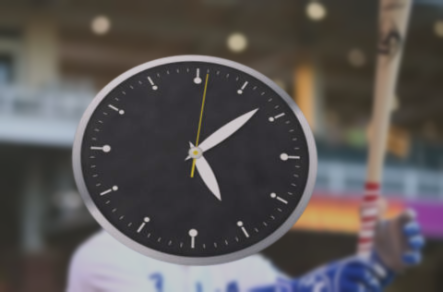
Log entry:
5h08m01s
